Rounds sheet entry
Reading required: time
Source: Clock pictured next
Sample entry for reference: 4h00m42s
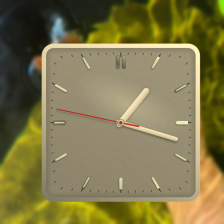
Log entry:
1h17m47s
